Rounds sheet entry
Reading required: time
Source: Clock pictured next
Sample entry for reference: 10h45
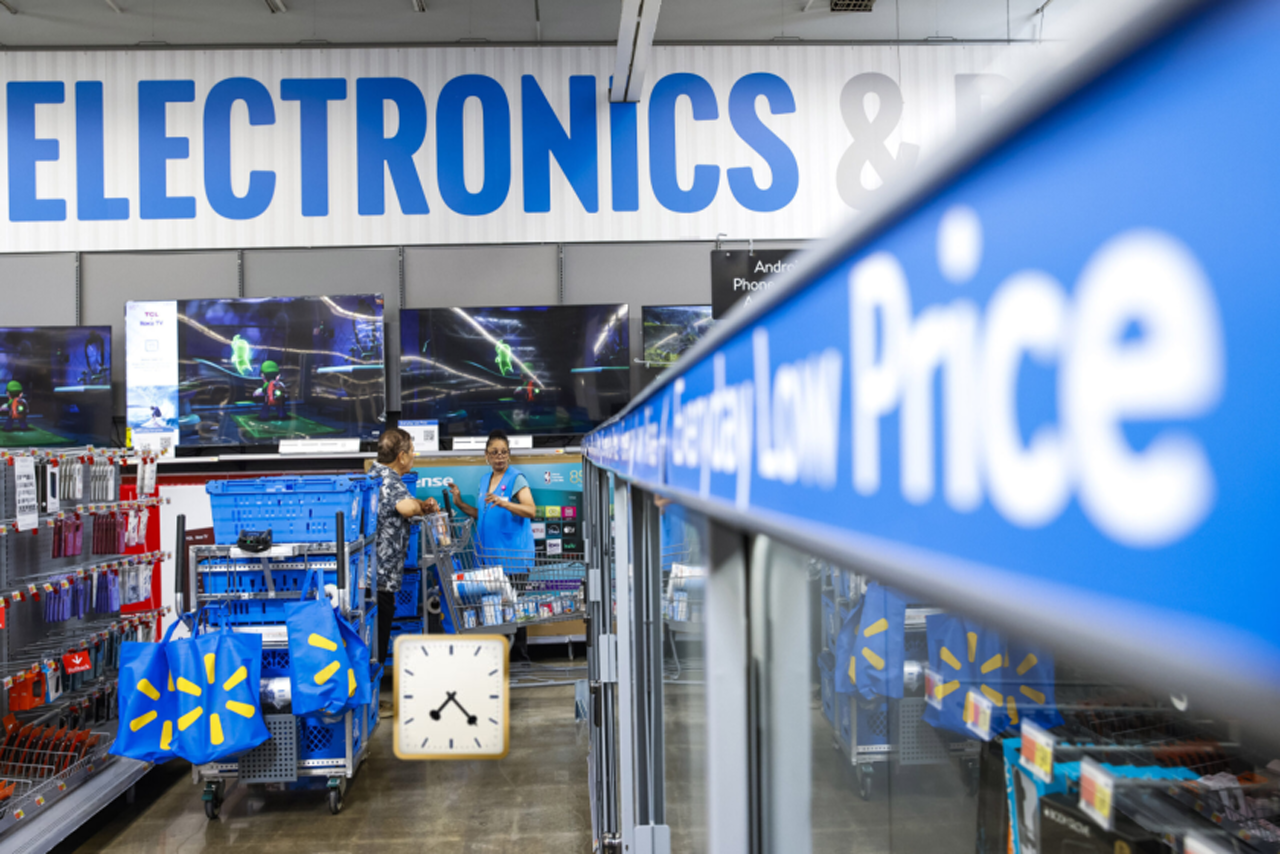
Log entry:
7h23
